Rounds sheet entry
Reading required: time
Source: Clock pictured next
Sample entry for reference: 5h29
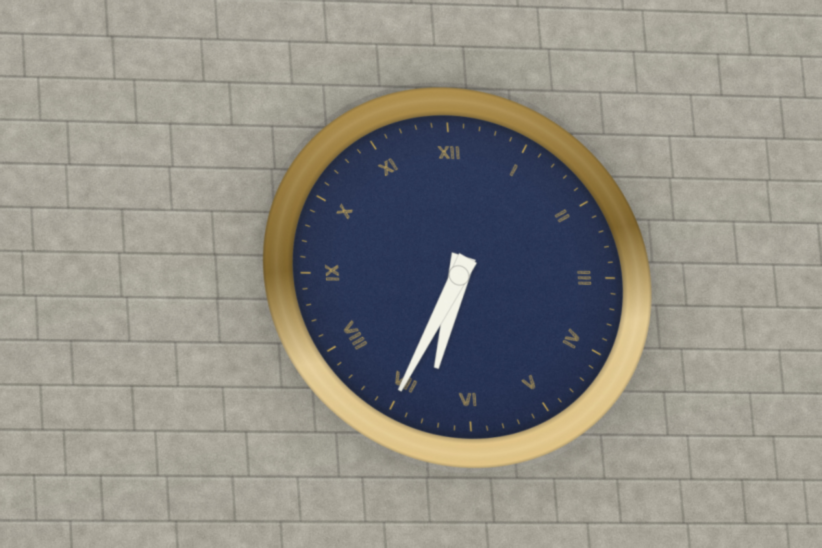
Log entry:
6h35
